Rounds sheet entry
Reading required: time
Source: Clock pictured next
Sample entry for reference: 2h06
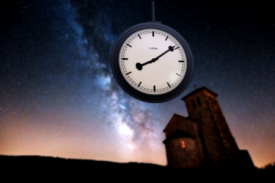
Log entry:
8h09
